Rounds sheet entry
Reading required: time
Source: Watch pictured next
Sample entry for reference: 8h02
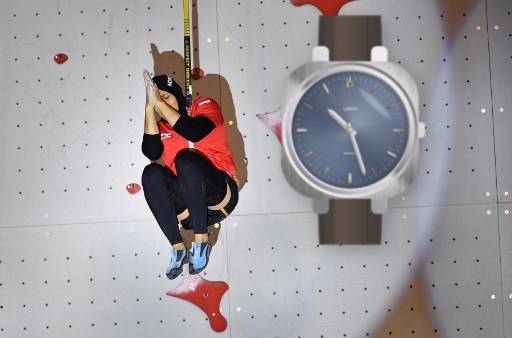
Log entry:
10h27
